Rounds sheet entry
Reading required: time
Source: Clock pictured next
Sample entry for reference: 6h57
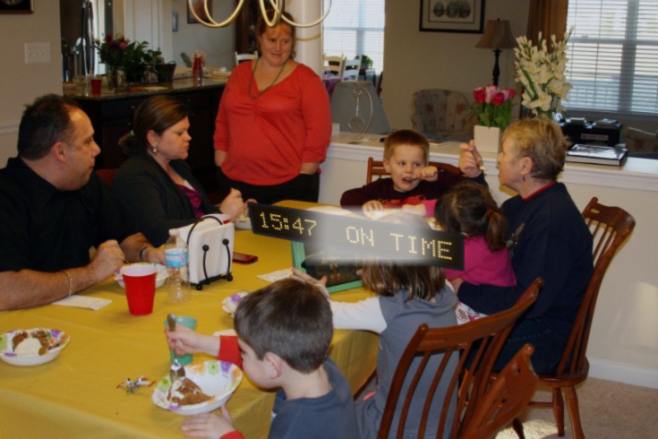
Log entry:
15h47
